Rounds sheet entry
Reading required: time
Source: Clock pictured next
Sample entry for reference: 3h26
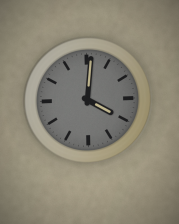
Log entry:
4h01
